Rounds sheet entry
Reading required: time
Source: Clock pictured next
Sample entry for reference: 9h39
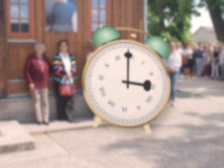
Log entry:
2h59
